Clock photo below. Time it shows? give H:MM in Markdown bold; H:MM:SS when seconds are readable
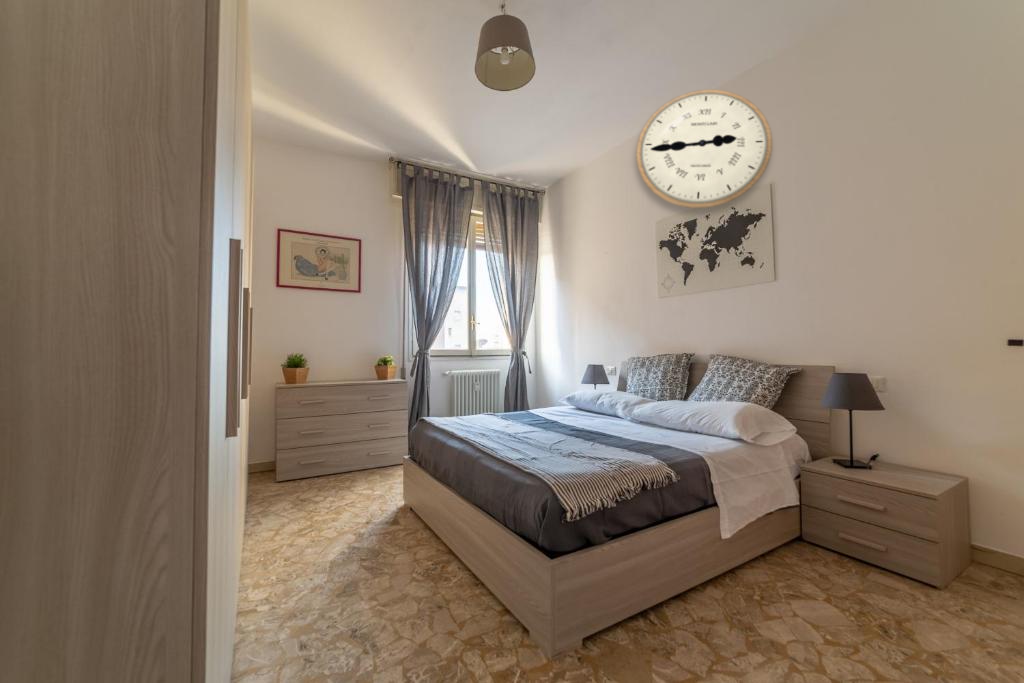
**2:44**
